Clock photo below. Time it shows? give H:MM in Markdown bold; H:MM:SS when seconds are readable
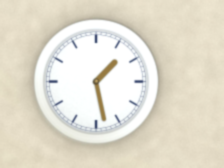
**1:28**
